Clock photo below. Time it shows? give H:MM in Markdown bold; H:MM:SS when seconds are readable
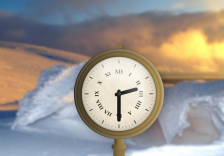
**2:30**
